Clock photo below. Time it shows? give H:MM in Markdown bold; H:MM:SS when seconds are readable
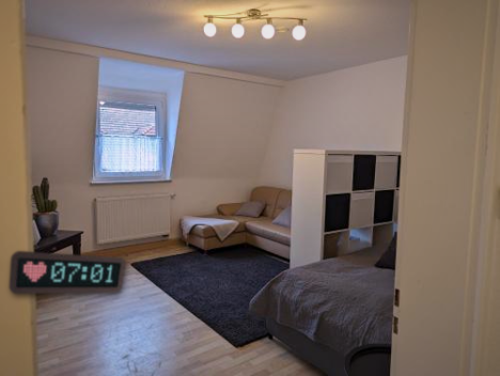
**7:01**
